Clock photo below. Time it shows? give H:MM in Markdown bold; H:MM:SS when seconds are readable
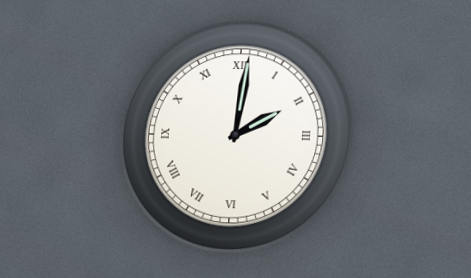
**2:01**
